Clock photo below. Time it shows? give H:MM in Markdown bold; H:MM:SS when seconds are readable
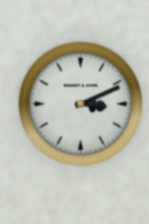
**3:11**
